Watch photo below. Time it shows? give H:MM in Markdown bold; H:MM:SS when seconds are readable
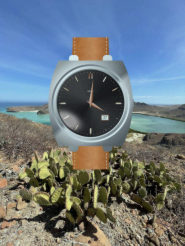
**4:01**
